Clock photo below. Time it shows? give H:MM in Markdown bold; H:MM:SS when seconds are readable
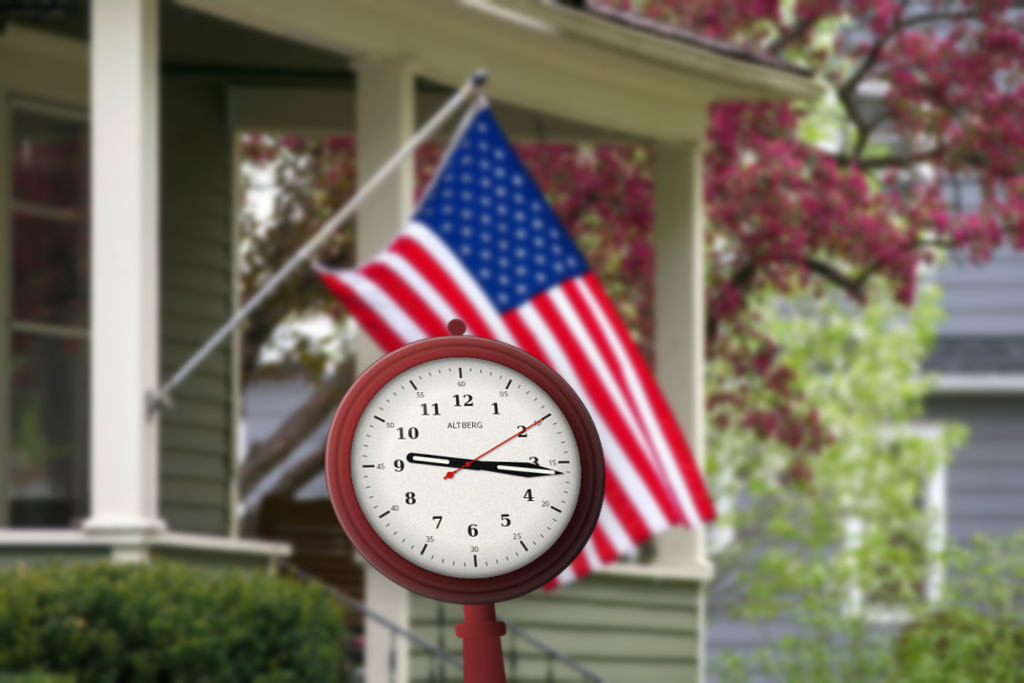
**9:16:10**
